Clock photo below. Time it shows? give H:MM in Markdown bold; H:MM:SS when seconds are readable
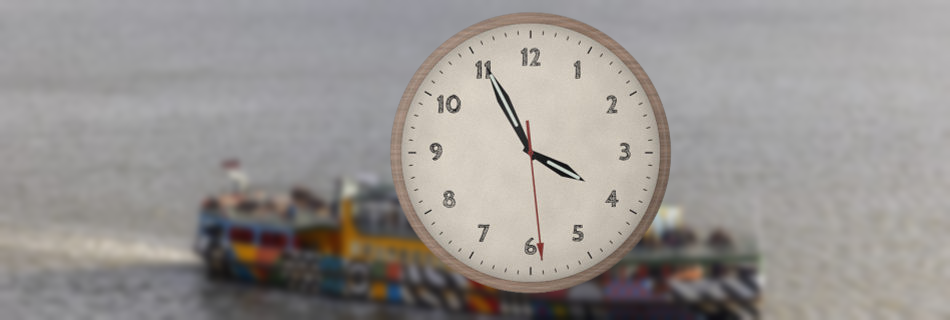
**3:55:29**
